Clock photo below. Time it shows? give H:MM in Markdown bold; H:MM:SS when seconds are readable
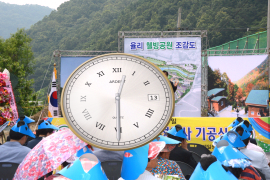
**12:30**
